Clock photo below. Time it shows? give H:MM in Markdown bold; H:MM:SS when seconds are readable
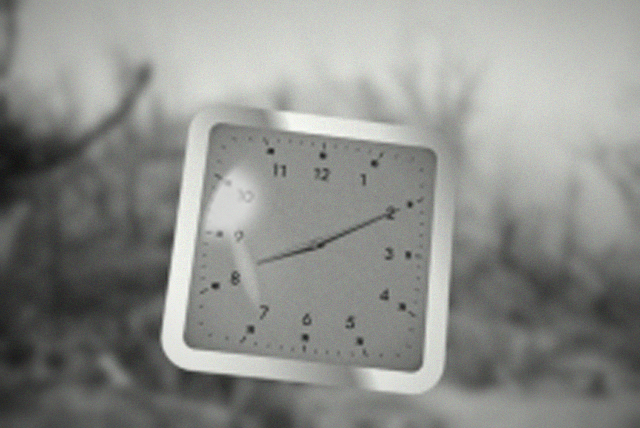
**8:10**
